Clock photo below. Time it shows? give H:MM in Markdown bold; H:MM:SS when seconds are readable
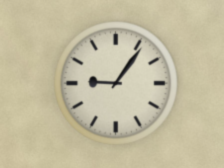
**9:06**
